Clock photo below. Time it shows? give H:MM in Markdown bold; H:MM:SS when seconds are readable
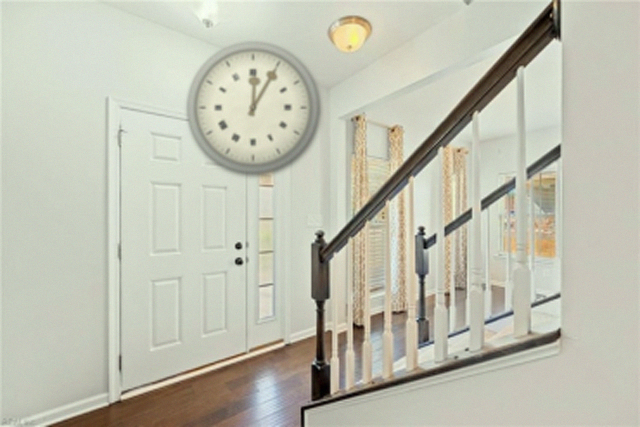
**12:05**
